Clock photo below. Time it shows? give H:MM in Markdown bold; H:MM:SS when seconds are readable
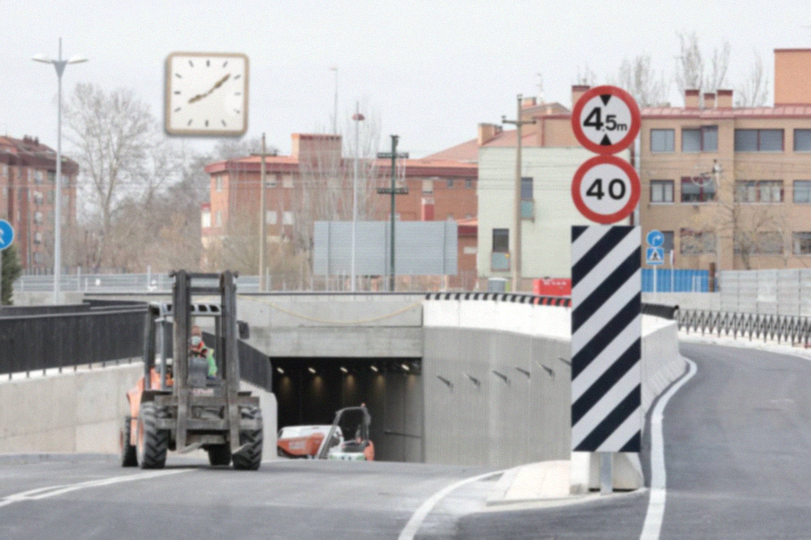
**8:08**
